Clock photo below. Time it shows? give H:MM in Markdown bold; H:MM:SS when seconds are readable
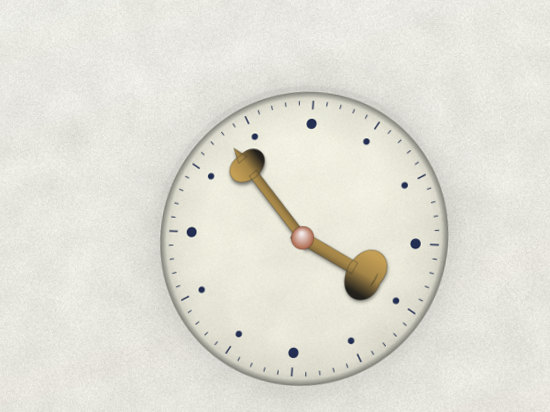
**3:53**
